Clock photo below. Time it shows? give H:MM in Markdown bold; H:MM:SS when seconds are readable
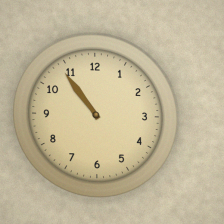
**10:54**
